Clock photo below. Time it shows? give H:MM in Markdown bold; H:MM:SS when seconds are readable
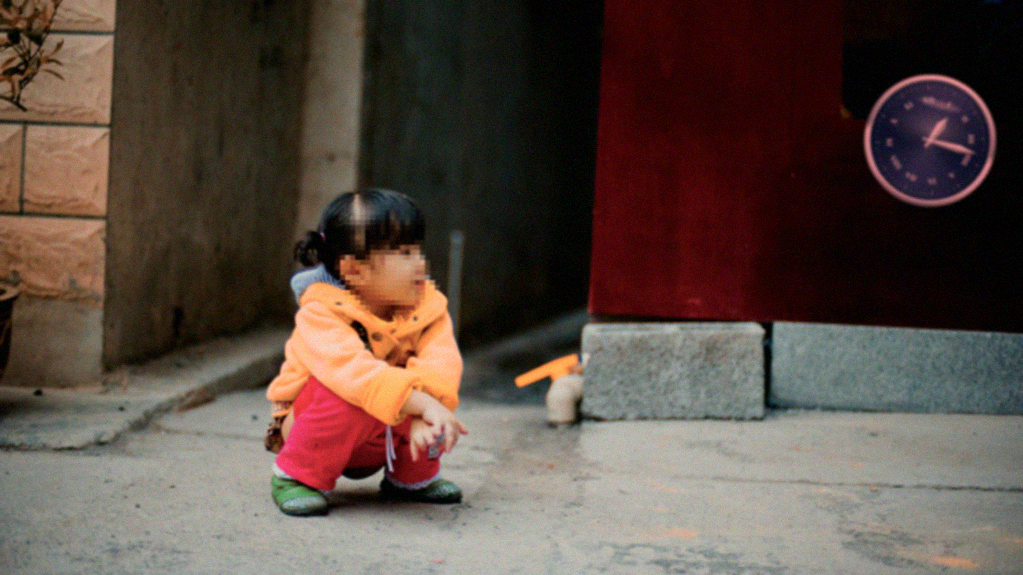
**1:18**
